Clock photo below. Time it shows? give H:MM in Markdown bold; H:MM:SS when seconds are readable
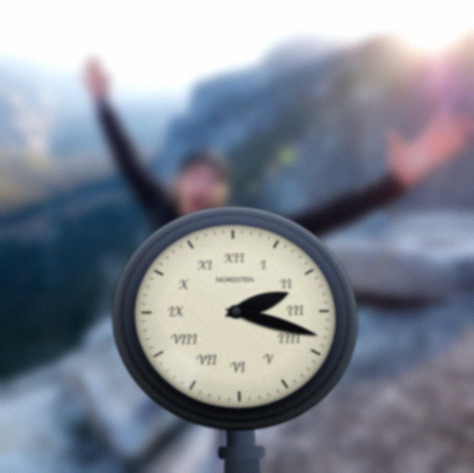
**2:18**
